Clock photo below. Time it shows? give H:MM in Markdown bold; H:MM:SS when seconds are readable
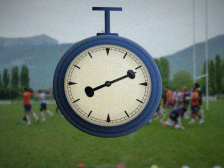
**8:11**
